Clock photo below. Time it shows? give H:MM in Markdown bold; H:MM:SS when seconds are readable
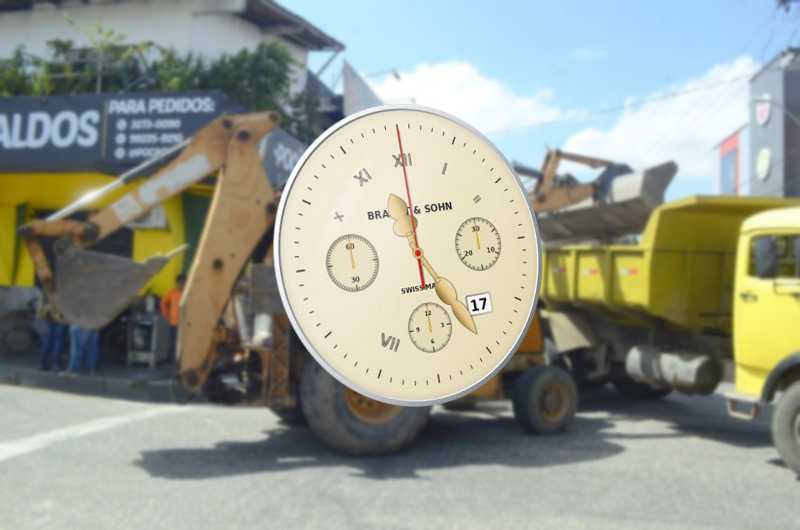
**11:25**
